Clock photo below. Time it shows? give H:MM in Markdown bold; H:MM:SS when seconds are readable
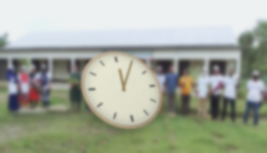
**12:05**
